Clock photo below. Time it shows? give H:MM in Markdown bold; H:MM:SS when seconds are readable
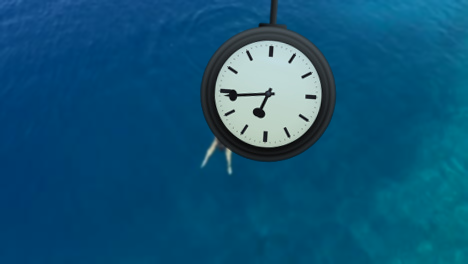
**6:44**
